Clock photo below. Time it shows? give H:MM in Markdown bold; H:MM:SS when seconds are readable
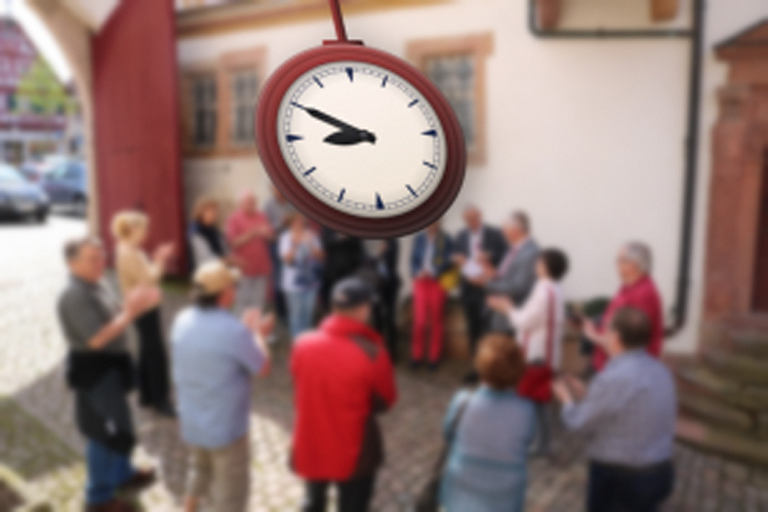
**8:50**
